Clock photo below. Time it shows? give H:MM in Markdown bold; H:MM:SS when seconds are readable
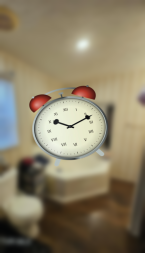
**10:12**
